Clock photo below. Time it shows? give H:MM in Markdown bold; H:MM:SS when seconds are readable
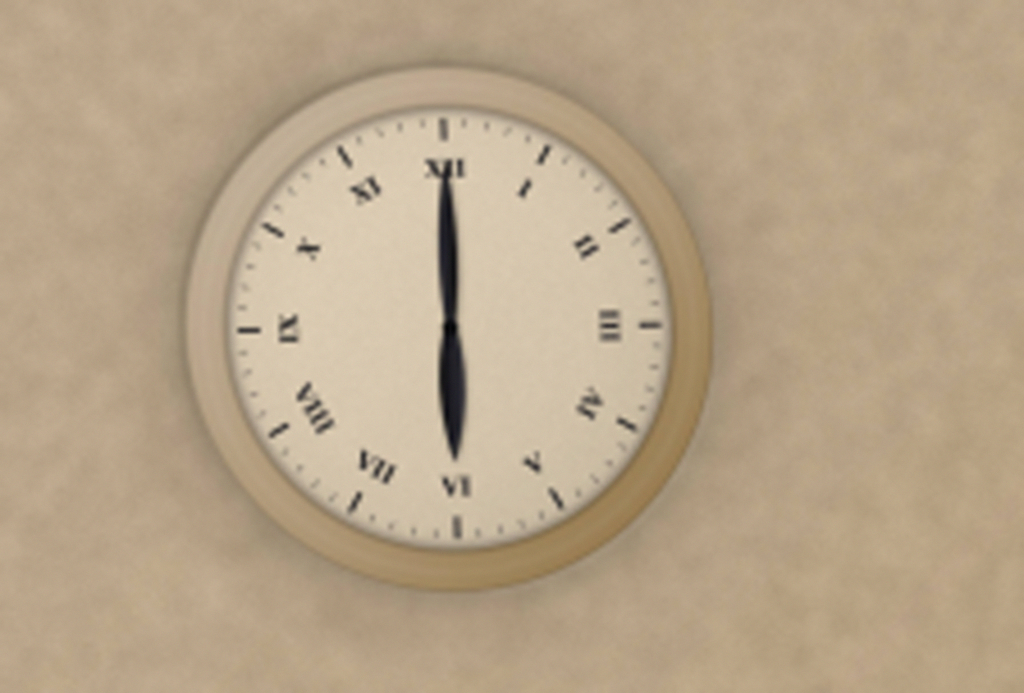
**6:00**
